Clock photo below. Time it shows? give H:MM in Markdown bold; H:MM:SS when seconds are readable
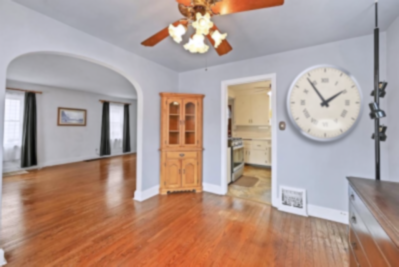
**1:54**
